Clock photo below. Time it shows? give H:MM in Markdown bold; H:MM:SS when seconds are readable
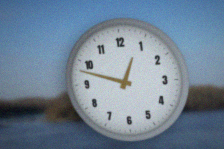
**12:48**
